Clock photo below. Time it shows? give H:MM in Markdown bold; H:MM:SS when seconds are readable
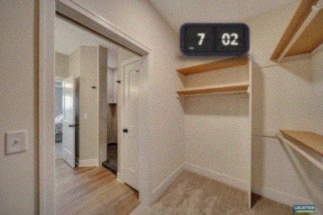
**7:02**
